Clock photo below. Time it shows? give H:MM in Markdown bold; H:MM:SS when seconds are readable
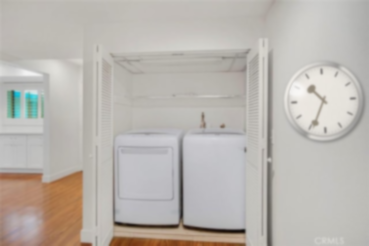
**10:34**
